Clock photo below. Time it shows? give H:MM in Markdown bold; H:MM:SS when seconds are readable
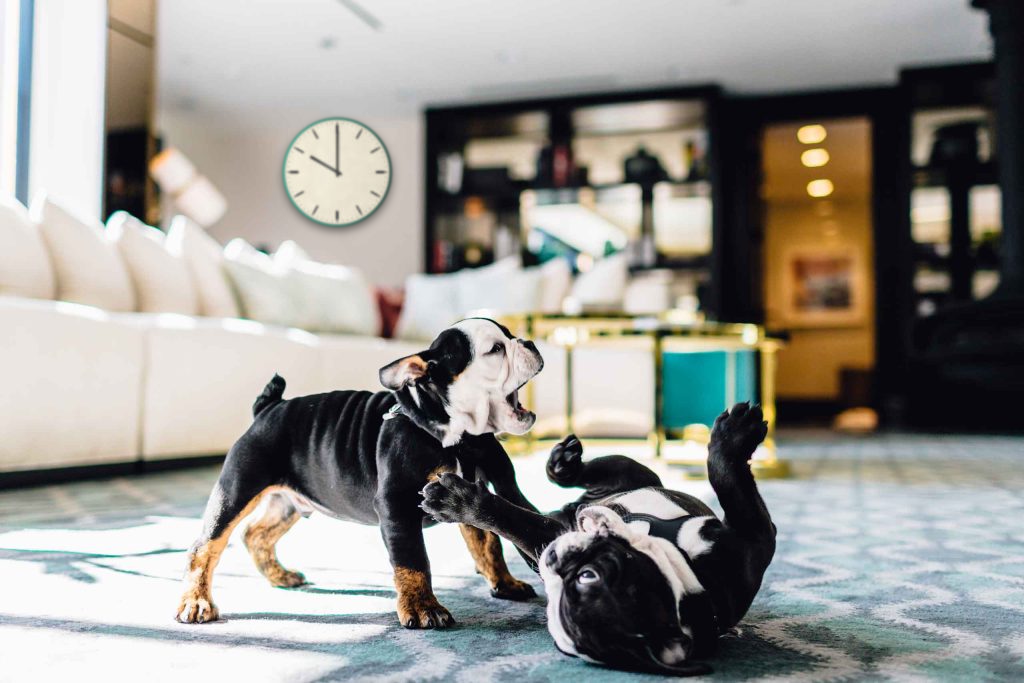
**10:00**
